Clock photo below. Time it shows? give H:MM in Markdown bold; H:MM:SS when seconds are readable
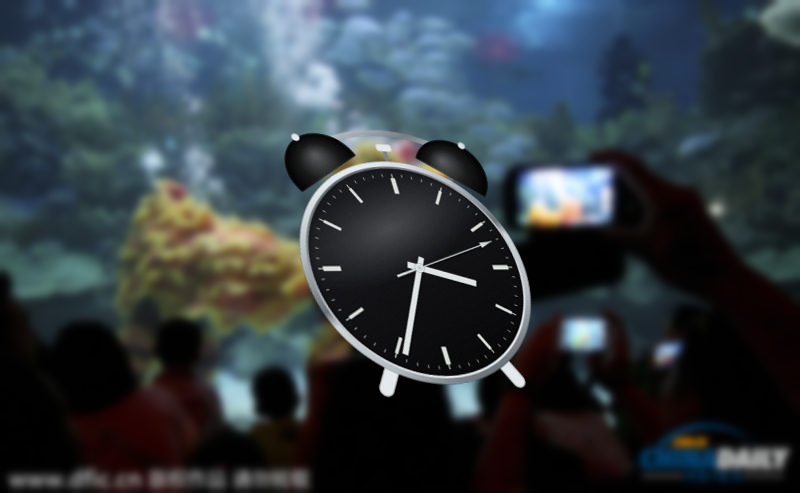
**3:34:12**
